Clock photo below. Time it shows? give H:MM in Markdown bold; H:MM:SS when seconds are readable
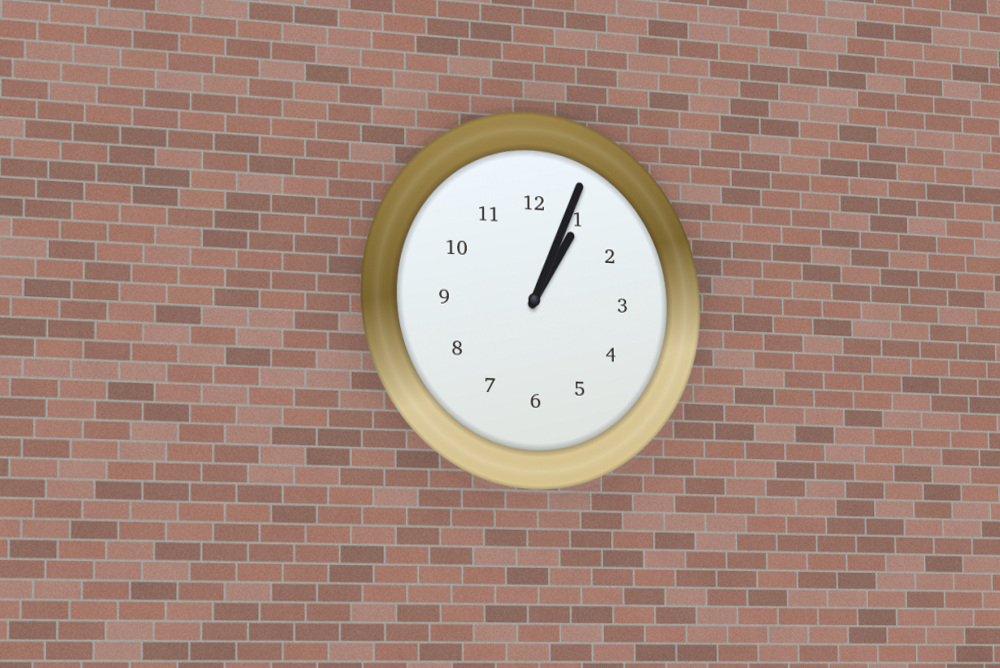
**1:04**
